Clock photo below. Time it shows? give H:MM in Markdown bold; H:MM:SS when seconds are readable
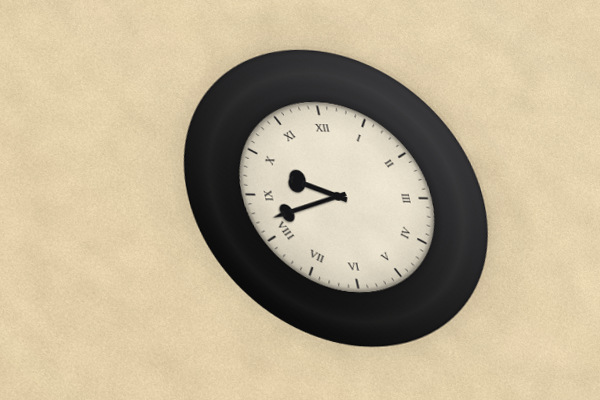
**9:42**
